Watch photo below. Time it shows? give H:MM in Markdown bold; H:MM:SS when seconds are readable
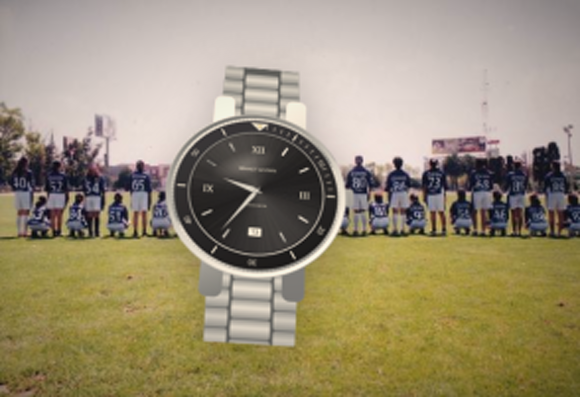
**9:36**
